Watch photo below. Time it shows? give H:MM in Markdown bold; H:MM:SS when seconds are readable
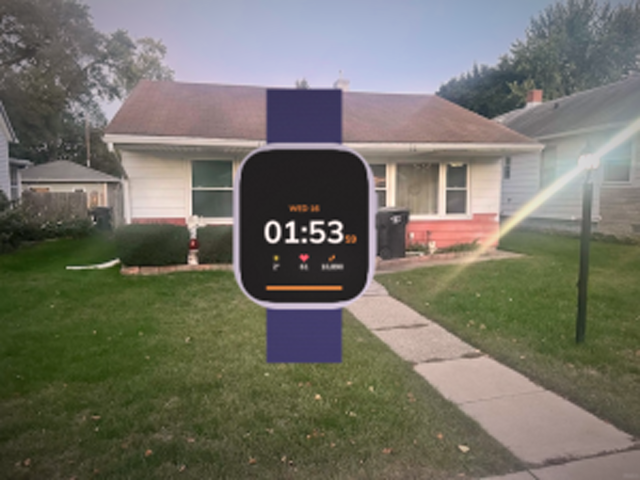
**1:53**
